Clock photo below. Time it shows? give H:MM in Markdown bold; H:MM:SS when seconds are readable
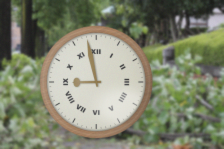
**8:58**
